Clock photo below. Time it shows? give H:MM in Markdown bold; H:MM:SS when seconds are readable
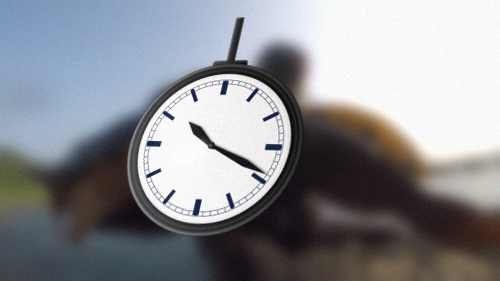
**10:19**
